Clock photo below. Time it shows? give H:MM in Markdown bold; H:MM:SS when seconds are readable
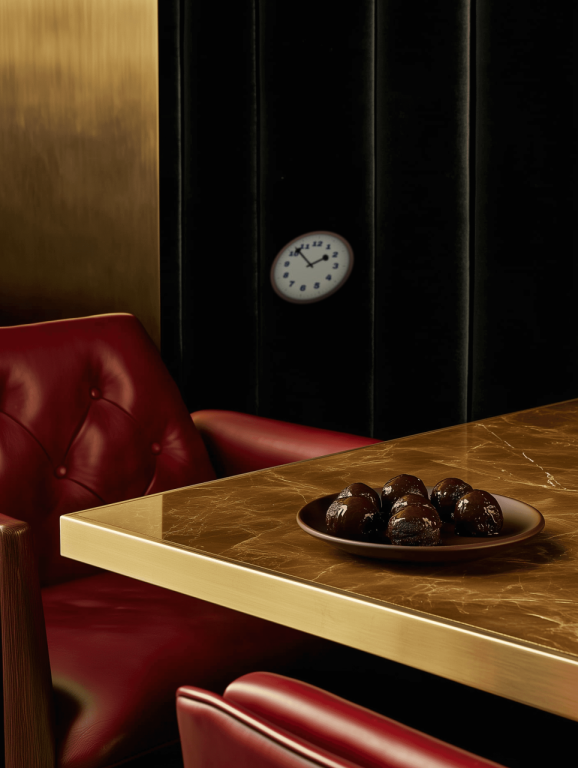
**1:52**
